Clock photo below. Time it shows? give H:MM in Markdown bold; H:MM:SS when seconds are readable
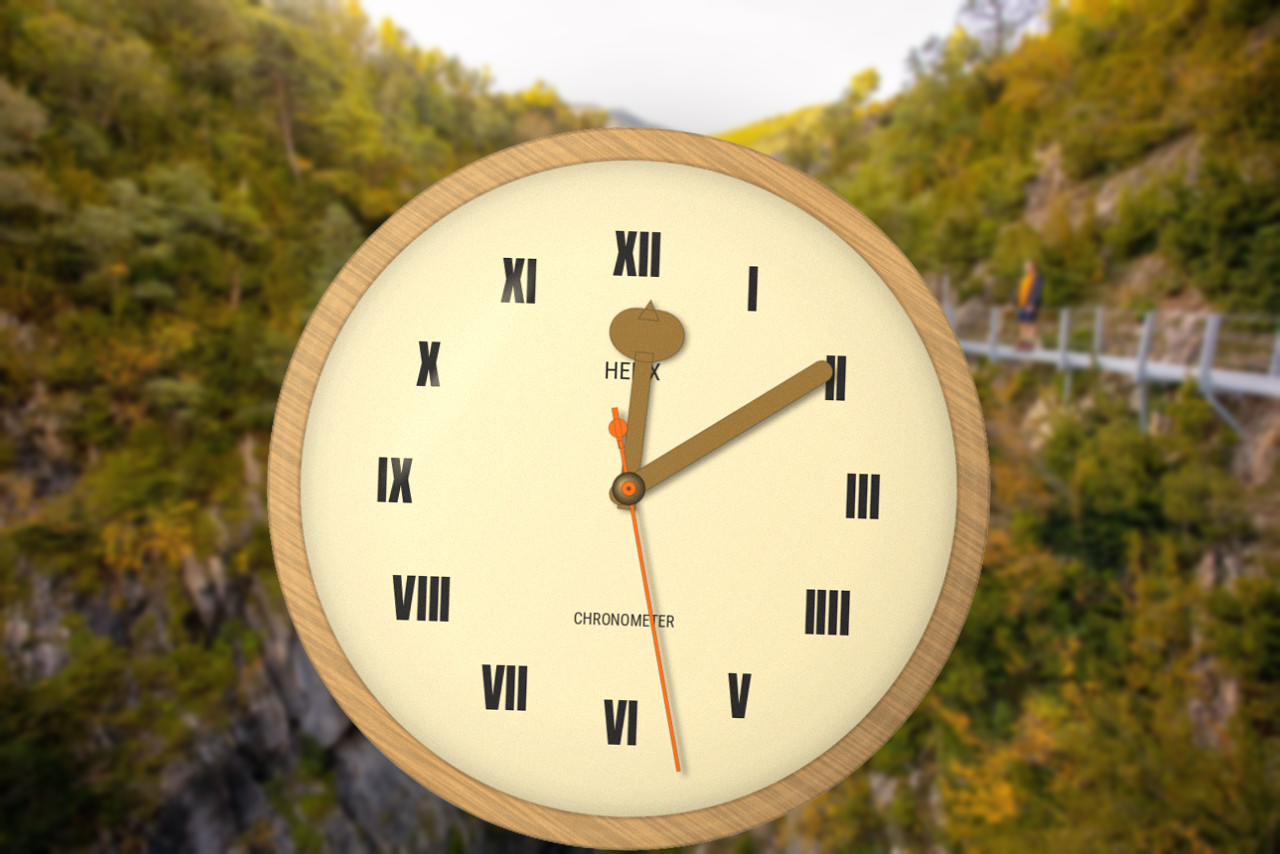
**12:09:28**
